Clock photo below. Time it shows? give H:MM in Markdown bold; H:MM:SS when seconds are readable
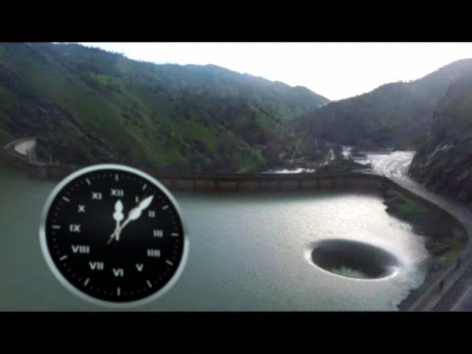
**12:07:06**
